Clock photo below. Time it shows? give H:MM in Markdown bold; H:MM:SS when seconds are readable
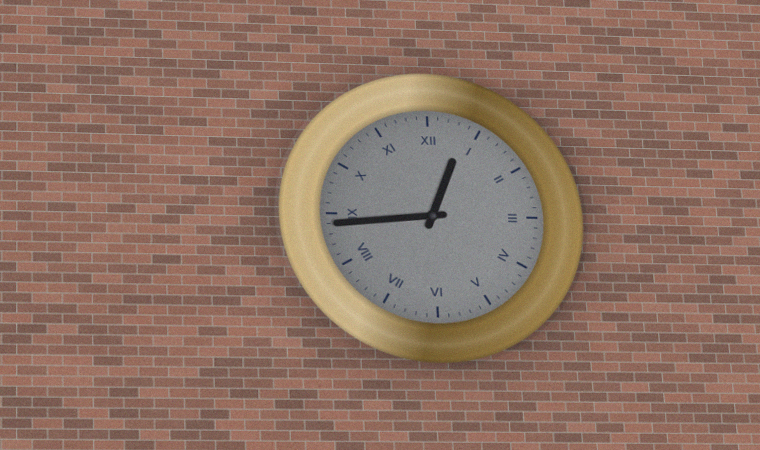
**12:44**
